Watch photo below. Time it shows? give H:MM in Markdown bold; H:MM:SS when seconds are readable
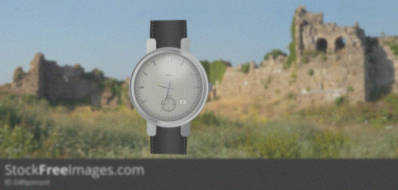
**9:33**
